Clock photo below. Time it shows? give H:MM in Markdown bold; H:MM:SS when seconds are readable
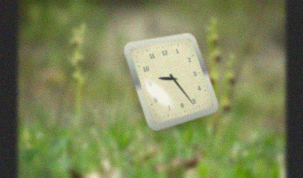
**9:26**
